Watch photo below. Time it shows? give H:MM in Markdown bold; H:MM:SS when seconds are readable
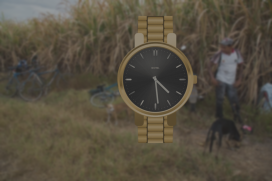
**4:29**
